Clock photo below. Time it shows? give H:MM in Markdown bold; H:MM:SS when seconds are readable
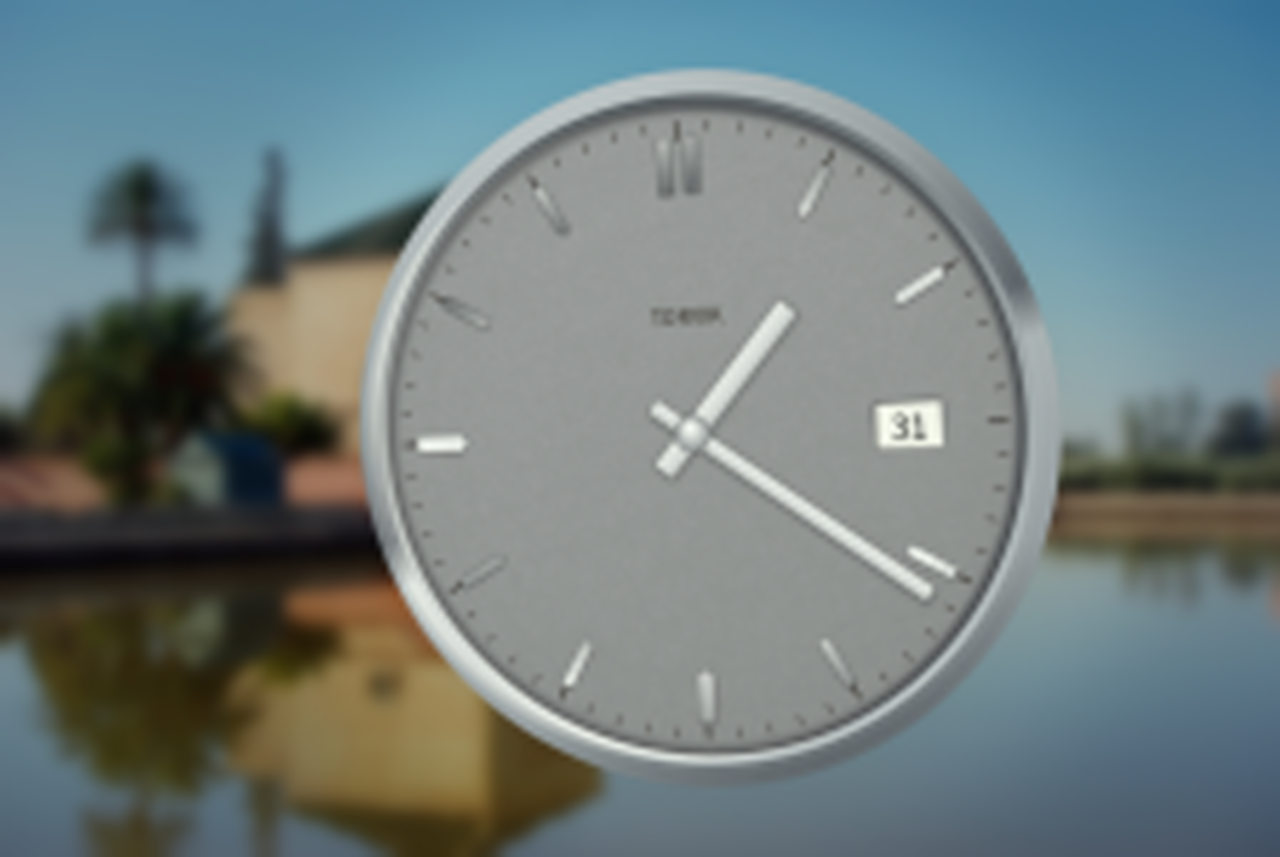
**1:21**
